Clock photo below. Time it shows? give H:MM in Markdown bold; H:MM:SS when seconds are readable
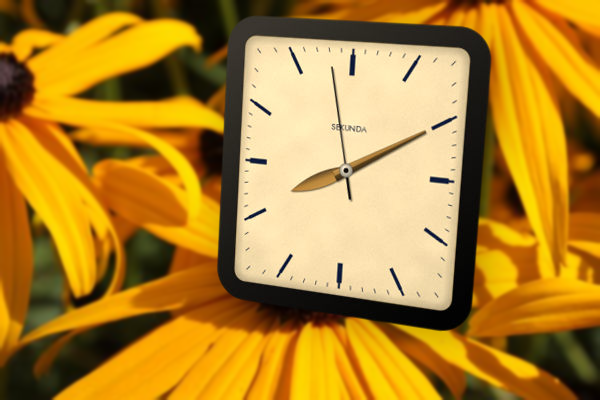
**8:09:58**
